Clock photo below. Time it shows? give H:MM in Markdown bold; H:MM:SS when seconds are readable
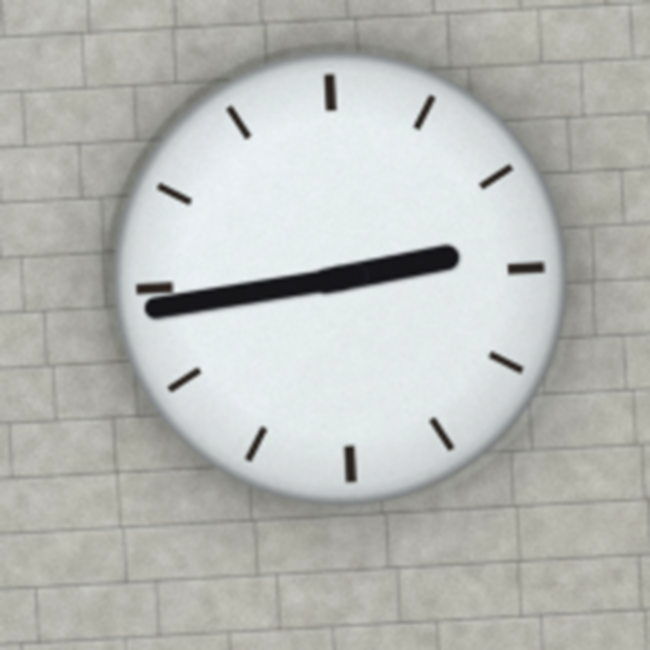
**2:44**
